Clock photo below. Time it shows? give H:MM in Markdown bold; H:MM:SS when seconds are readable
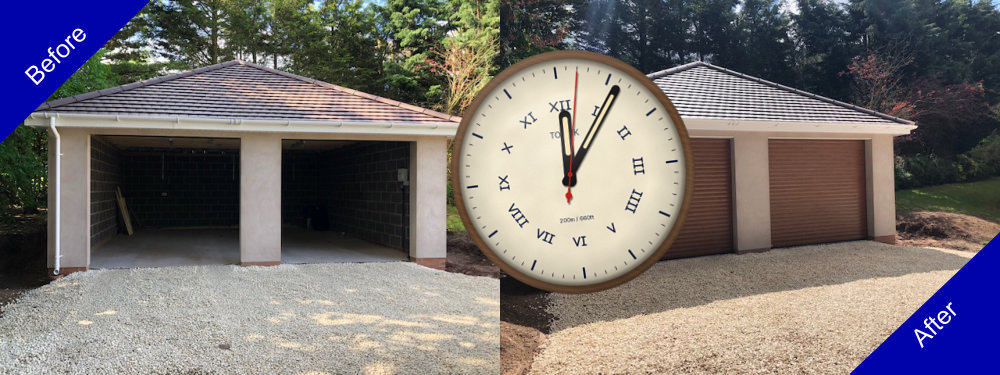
**12:06:02**
